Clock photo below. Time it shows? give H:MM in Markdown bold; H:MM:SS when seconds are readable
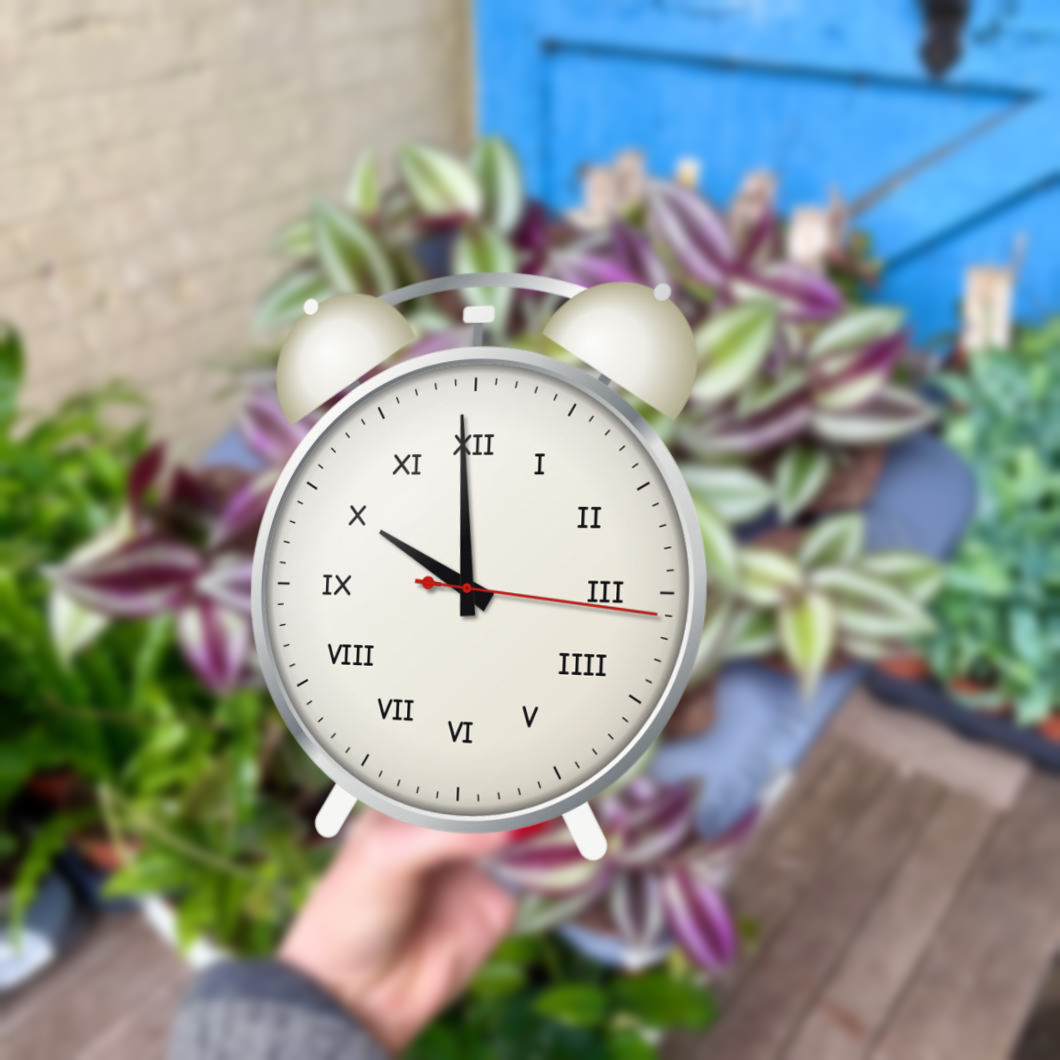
**9:59:16**
